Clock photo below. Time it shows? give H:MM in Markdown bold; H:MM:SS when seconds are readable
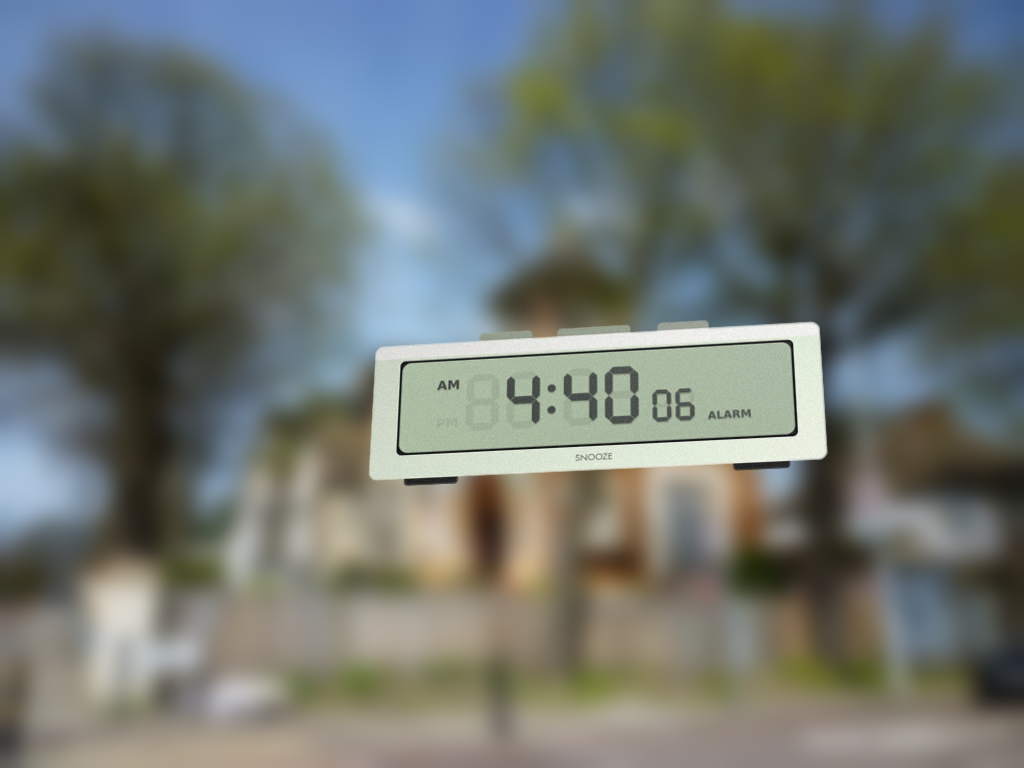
**4:40:06**
